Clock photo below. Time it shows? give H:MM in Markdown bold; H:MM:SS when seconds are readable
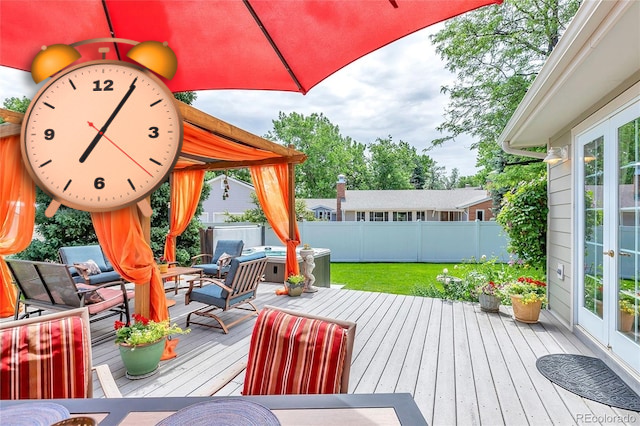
**7:05:22**
